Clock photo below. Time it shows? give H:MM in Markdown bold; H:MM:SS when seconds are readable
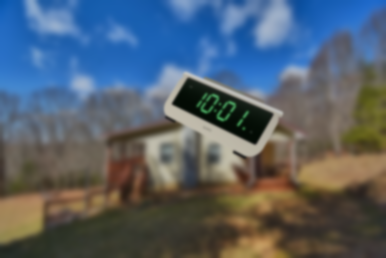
**10:01**
